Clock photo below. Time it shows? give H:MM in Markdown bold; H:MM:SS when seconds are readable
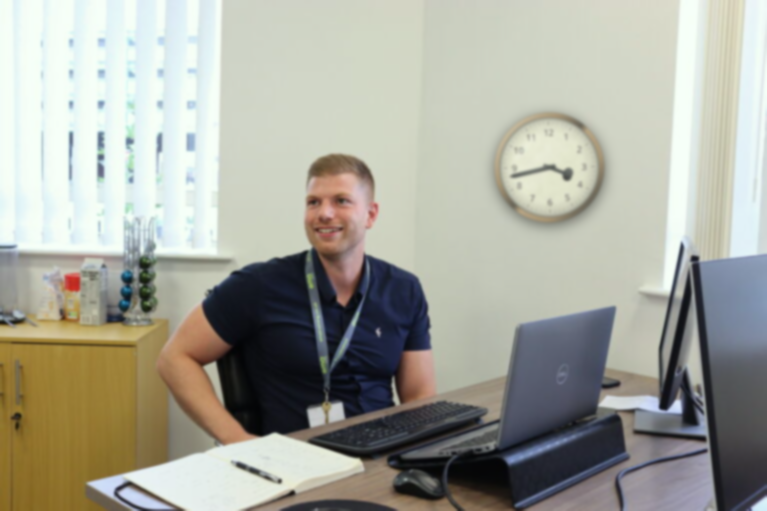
**3:43**
